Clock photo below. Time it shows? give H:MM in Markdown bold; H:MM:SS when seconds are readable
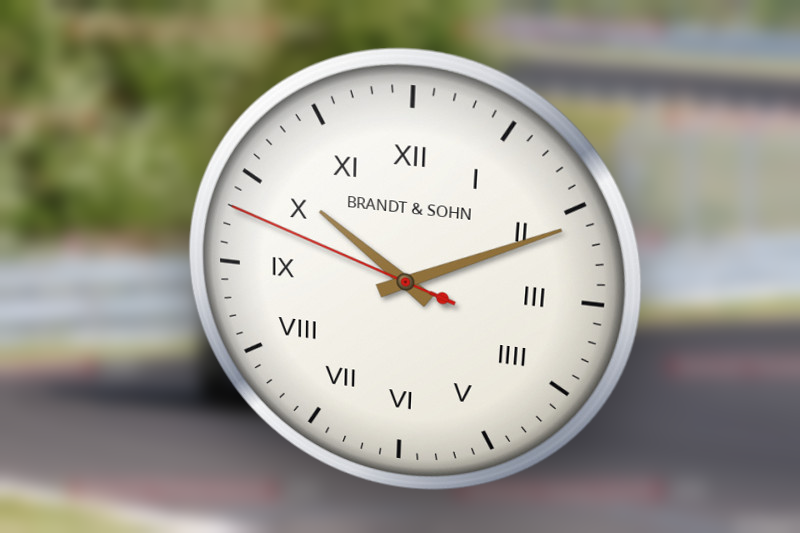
**10:10:48**
